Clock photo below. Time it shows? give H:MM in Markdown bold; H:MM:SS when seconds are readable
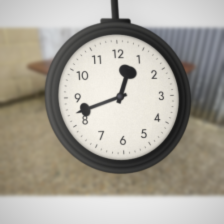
**12:42**
